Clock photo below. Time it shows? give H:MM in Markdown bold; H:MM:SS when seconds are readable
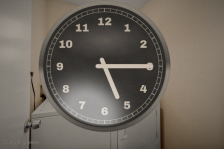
**5:15**
